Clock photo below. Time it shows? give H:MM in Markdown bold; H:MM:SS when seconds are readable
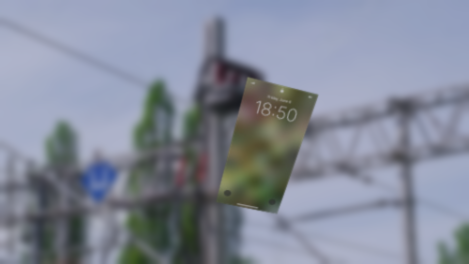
**18:50**
